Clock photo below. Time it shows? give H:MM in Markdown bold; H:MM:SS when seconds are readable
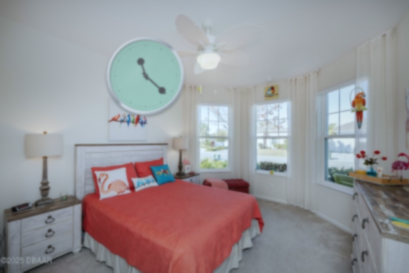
**11:22**
